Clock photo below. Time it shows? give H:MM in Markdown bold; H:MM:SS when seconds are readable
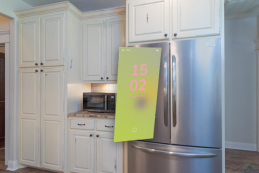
**15:02**
